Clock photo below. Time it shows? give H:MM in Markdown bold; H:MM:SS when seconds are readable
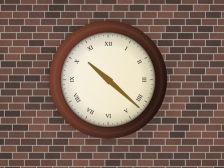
**10:22**
